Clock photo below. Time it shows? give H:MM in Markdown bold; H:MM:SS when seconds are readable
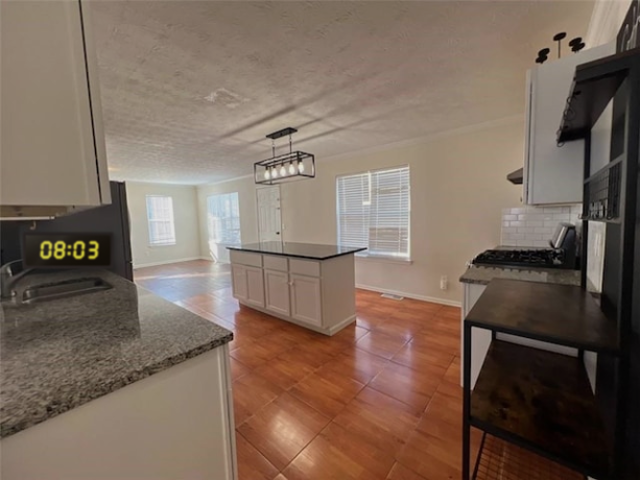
**8:03**
